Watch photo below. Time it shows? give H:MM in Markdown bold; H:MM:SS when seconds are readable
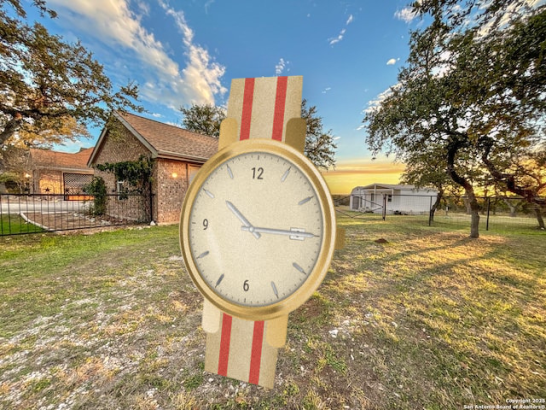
**10:15**
